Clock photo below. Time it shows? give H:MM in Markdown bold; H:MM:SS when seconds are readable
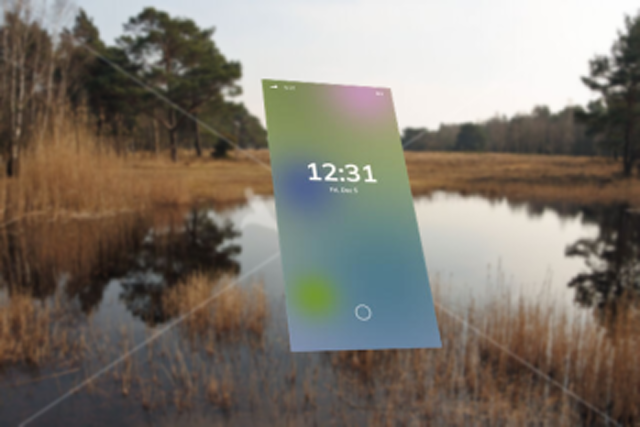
**12:31**
